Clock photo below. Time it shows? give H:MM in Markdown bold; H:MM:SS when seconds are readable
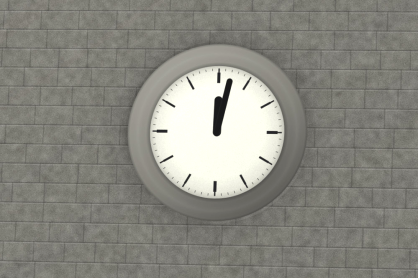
**12:02**
